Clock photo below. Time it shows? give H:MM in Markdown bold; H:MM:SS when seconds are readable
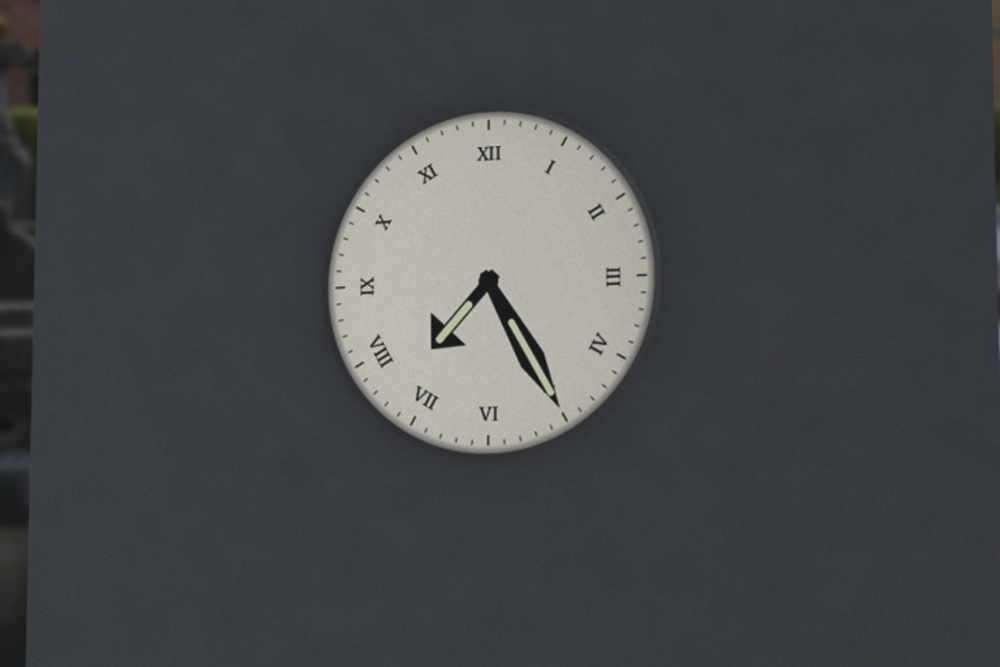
**7:25**
